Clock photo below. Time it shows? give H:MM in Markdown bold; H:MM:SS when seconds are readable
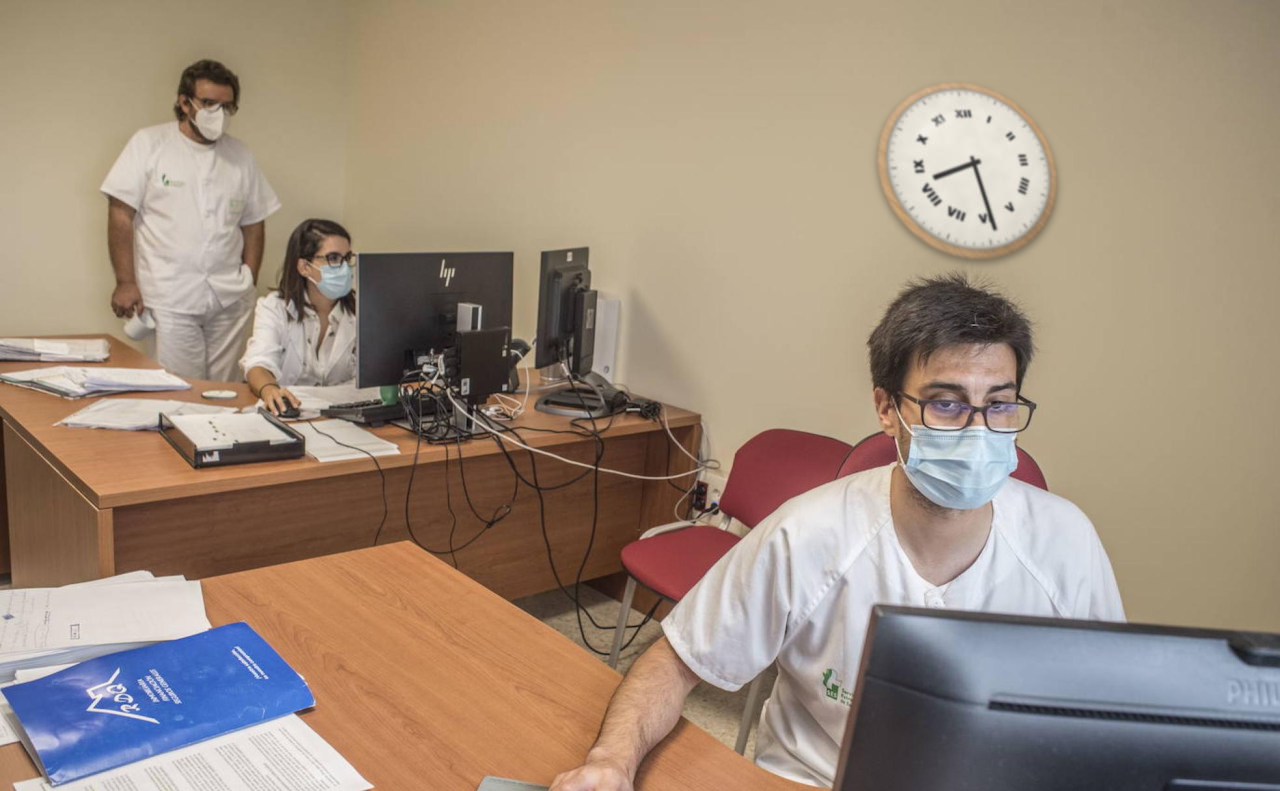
**8:29**
